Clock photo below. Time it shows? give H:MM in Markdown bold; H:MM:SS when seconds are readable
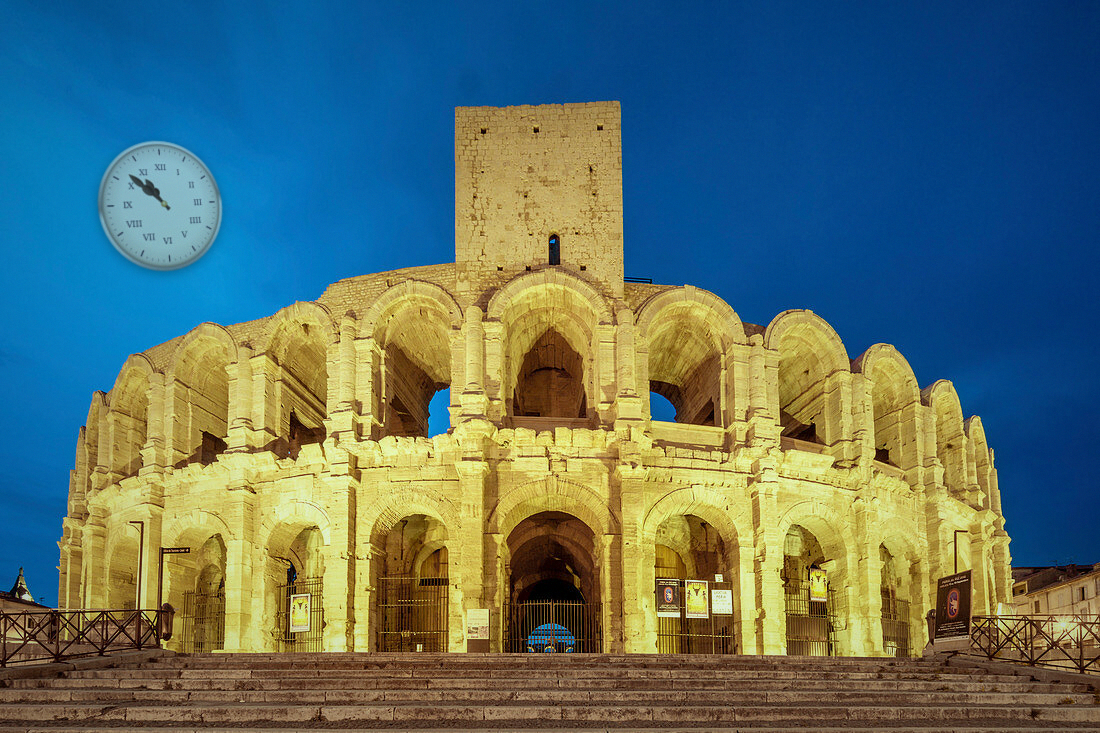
**10:52**
